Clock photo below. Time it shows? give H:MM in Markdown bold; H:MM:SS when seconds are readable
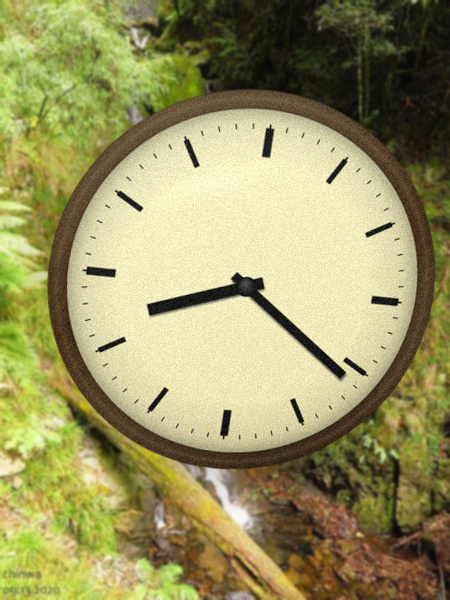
**8:21**
